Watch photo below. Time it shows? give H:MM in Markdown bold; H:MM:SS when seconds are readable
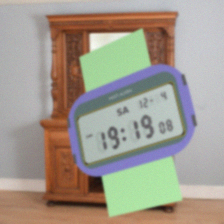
**19:19:08**
